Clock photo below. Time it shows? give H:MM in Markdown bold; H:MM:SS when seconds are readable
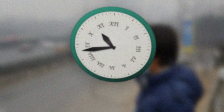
**10:43**
